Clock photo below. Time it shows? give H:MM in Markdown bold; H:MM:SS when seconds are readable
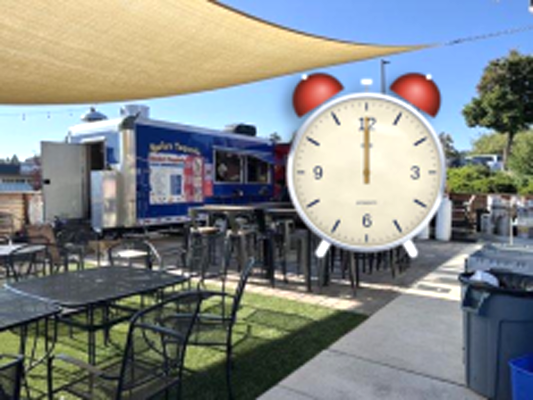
**12:00**
